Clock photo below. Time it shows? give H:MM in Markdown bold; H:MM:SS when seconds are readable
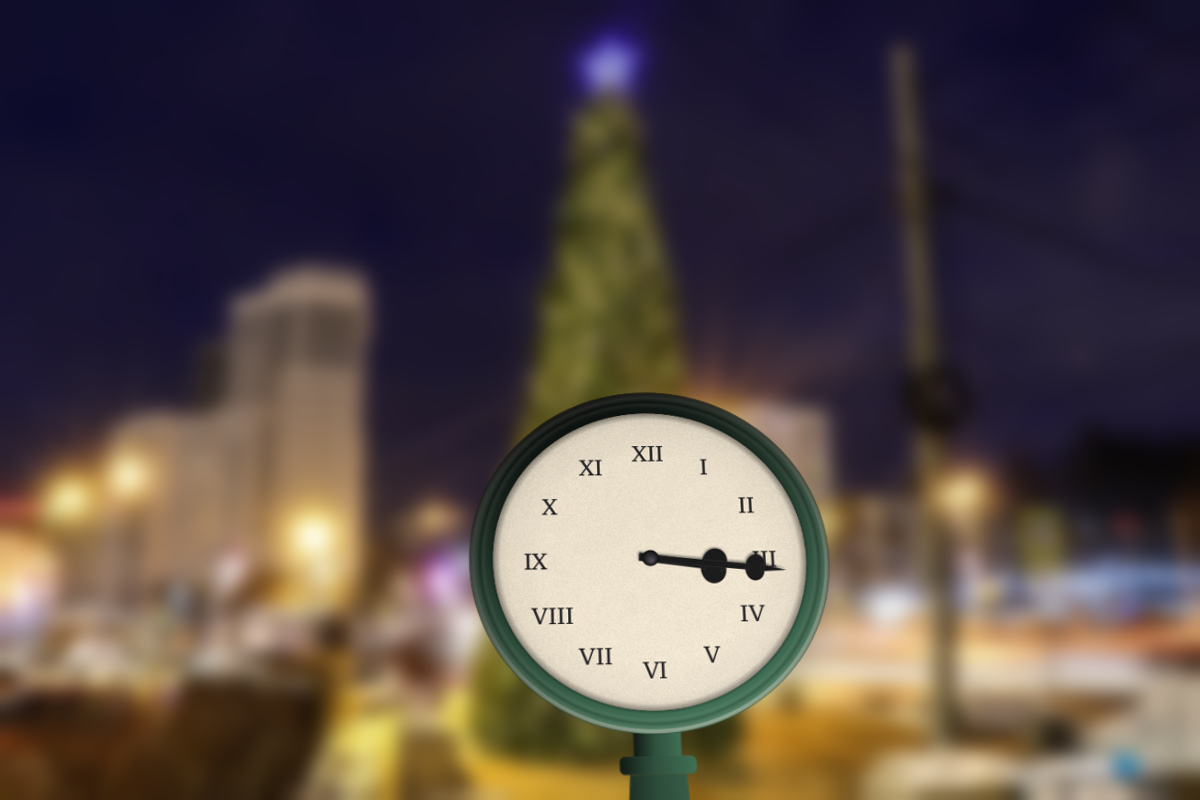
**3:16**
